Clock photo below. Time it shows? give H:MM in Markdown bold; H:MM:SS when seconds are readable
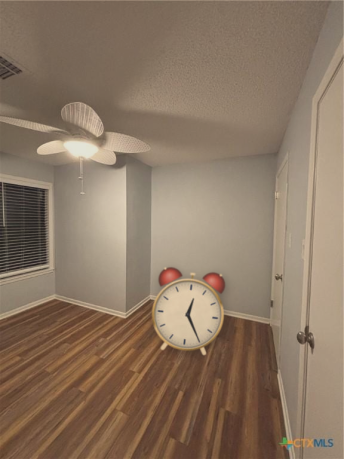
**12:25**
